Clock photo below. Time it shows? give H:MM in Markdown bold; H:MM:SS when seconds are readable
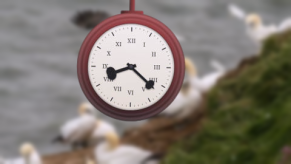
**8:22**
